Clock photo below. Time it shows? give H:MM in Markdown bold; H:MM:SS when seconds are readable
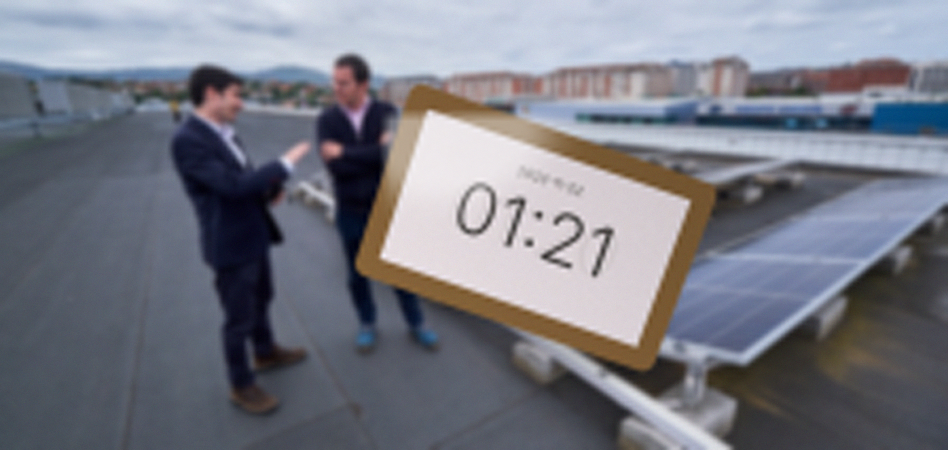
**1:21**
